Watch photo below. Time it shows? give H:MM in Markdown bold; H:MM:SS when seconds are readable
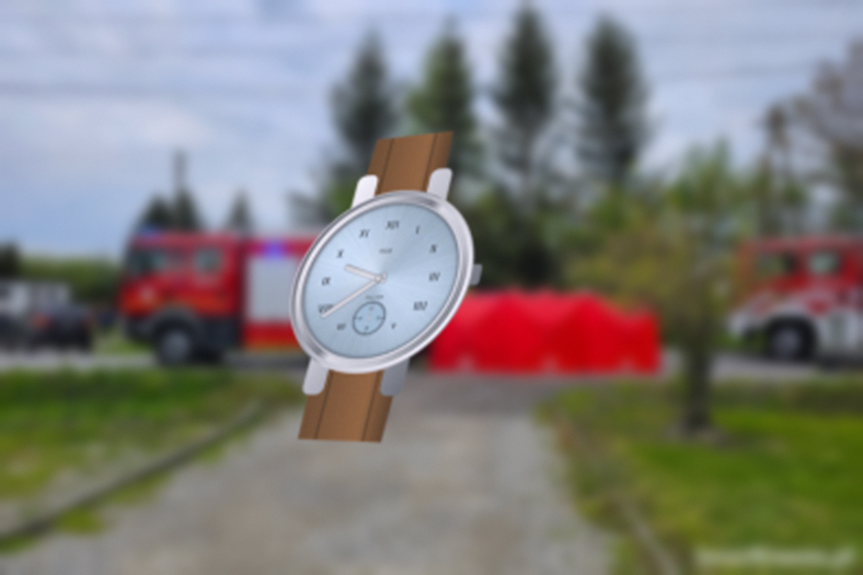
**9:39**
